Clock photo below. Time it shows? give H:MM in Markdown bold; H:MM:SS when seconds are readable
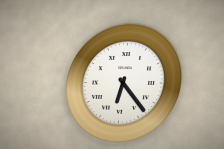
**6:23**
